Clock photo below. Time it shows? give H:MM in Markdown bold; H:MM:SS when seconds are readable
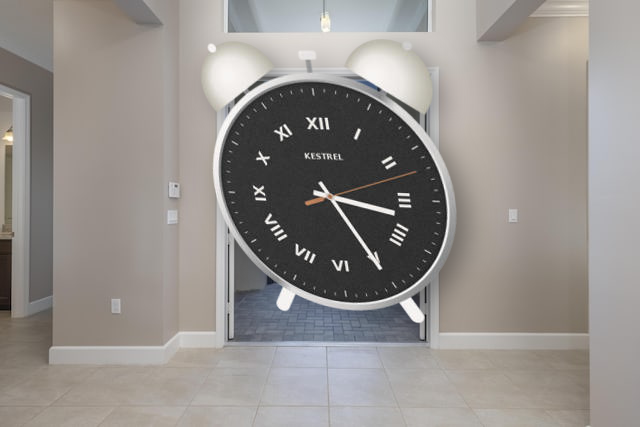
**3:25:12**
